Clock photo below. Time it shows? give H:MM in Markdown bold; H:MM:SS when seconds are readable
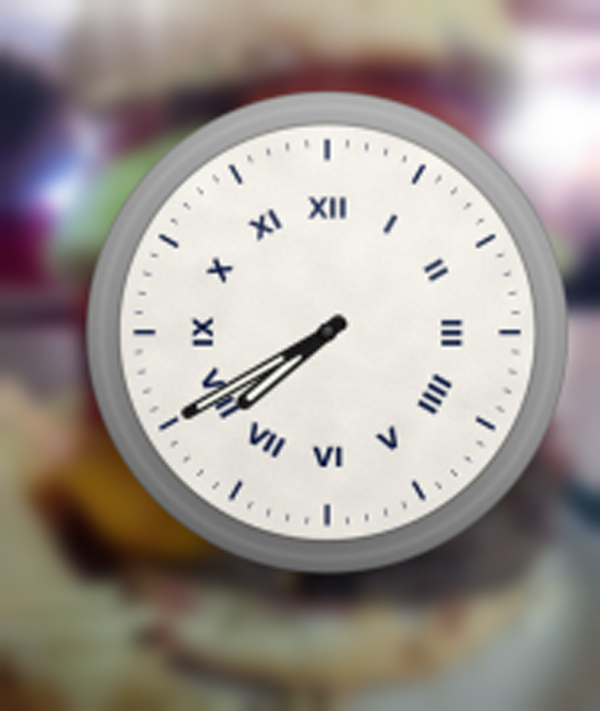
**7:40**
